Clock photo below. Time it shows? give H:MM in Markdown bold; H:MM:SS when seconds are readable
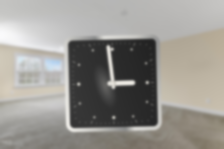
**2:59**
